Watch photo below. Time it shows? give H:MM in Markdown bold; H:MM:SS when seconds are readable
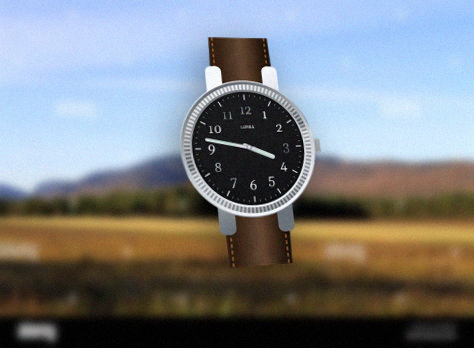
**3:47**
